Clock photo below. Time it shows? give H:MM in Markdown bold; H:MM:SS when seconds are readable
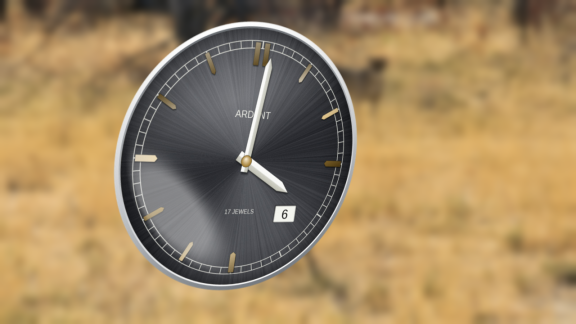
**4:01**
